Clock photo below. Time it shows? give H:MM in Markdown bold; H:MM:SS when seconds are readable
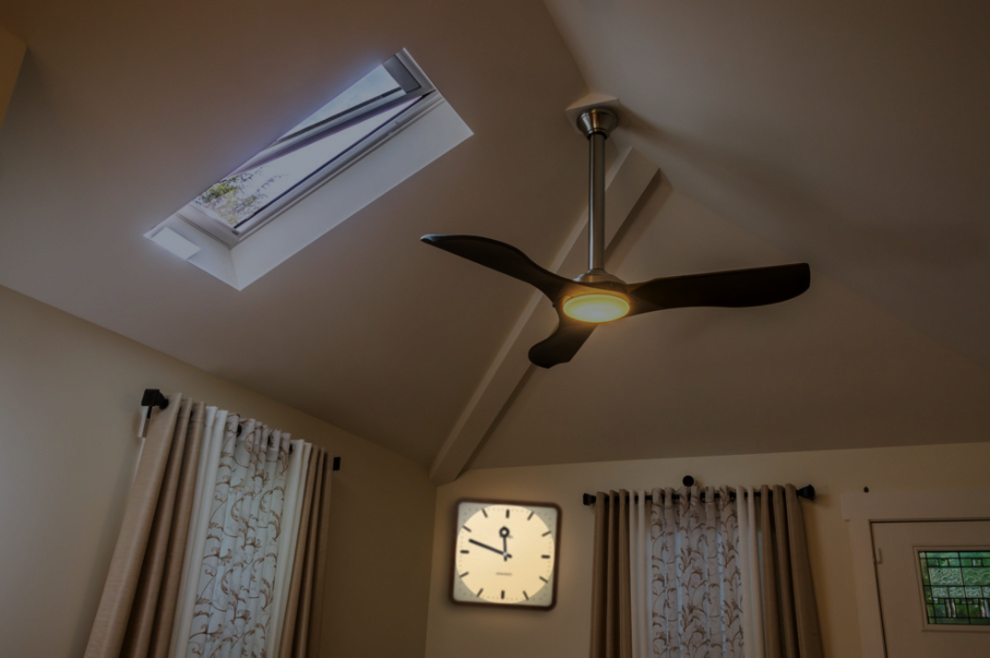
**11:48**
